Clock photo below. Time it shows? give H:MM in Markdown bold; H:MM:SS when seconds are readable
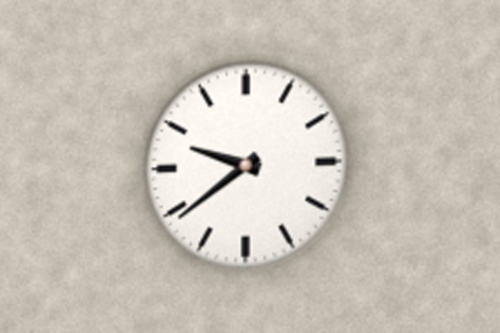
**9:39**
